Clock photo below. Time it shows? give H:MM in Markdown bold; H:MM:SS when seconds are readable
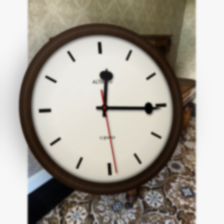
**12:15:29**
